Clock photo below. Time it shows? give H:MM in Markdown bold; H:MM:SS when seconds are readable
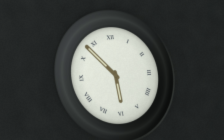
**5:53**
